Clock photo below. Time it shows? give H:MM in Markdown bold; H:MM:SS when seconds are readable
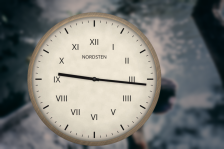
**9:16**
